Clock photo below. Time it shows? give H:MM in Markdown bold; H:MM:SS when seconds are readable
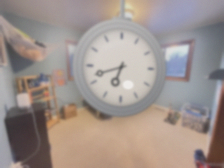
**6:42**
